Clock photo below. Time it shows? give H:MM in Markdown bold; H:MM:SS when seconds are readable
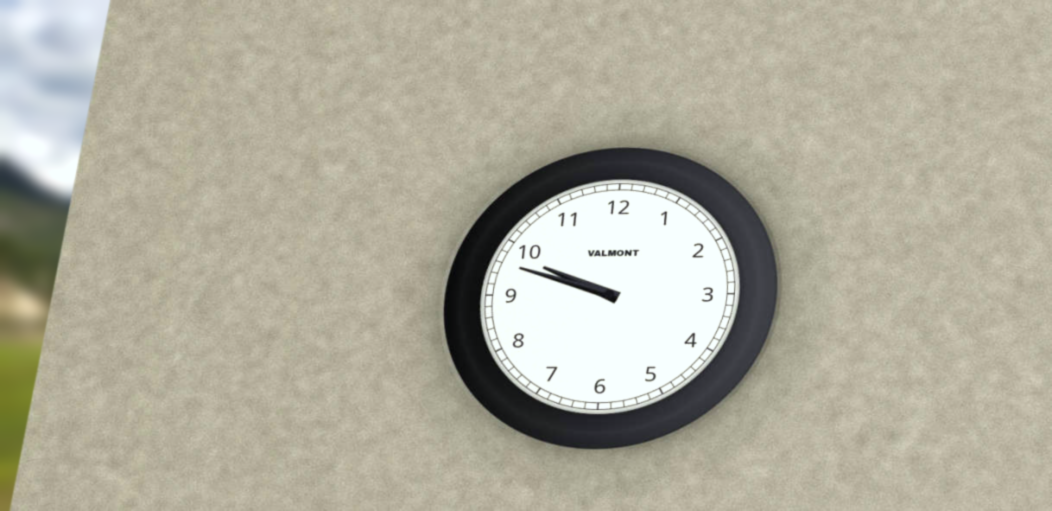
**9:48**
